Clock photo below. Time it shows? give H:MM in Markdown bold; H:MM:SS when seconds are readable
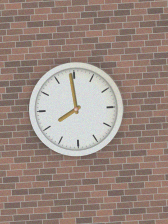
**7:59**
